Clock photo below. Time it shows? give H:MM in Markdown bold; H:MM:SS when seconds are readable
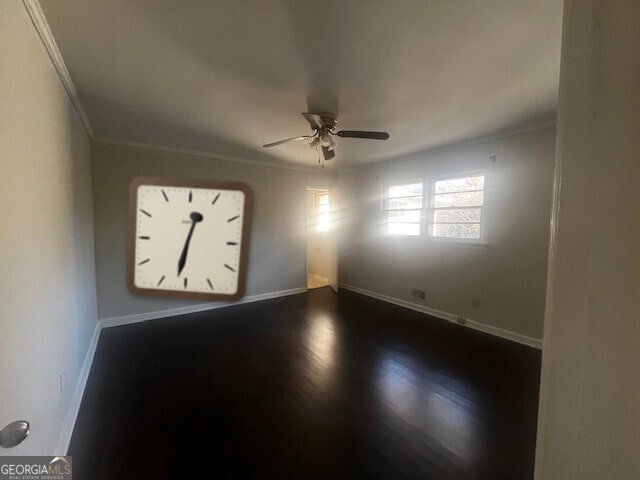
**12:32**
